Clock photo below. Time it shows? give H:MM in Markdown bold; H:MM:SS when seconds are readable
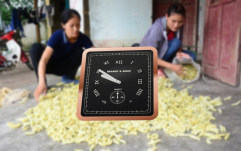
**9:51**
